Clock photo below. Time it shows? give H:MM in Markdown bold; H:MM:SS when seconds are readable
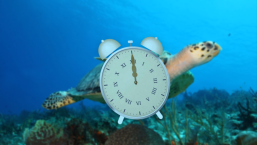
**12:00**
